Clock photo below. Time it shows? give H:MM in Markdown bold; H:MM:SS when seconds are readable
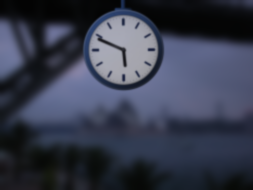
**5:49**
